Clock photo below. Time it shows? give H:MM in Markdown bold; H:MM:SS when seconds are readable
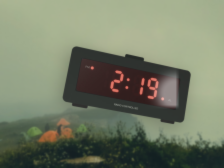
**2:19**
